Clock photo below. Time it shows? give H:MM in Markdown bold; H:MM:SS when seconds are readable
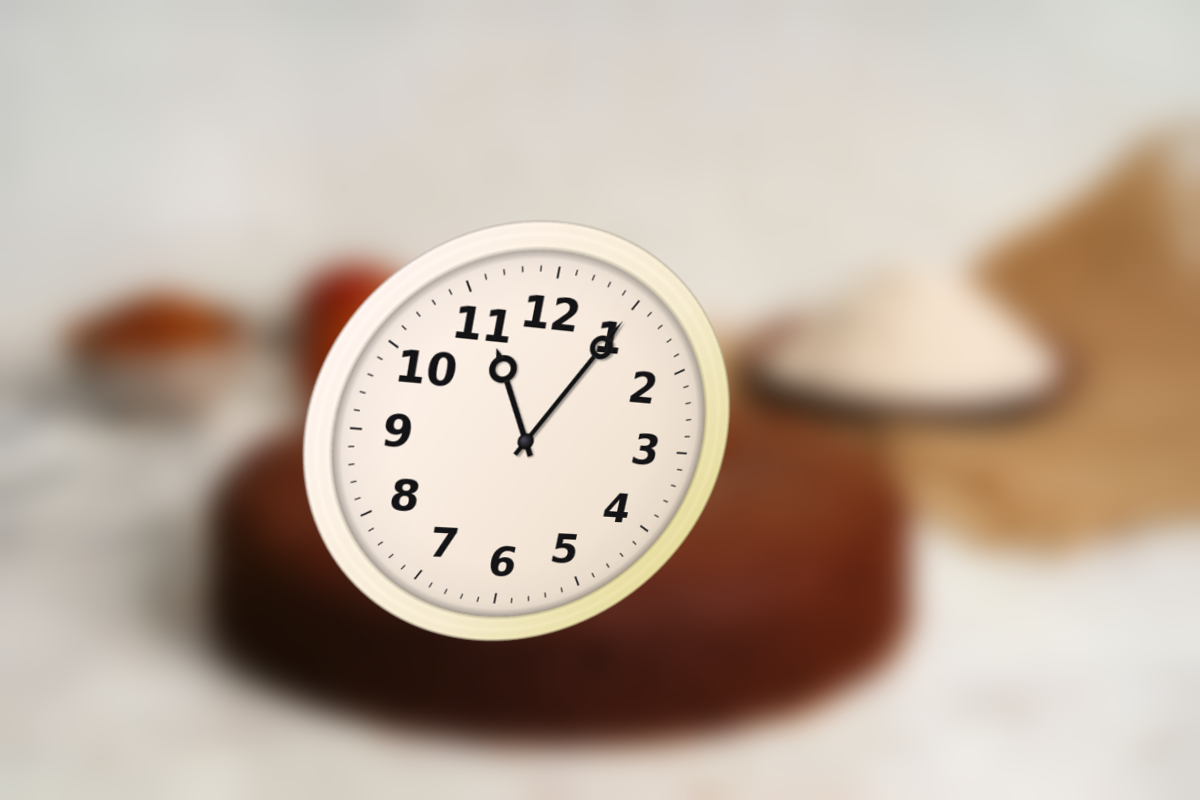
**11:05**
